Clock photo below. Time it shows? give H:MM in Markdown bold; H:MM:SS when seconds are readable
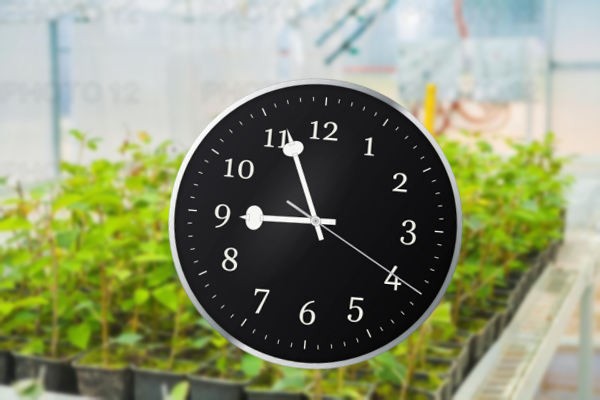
**8:56:20**
